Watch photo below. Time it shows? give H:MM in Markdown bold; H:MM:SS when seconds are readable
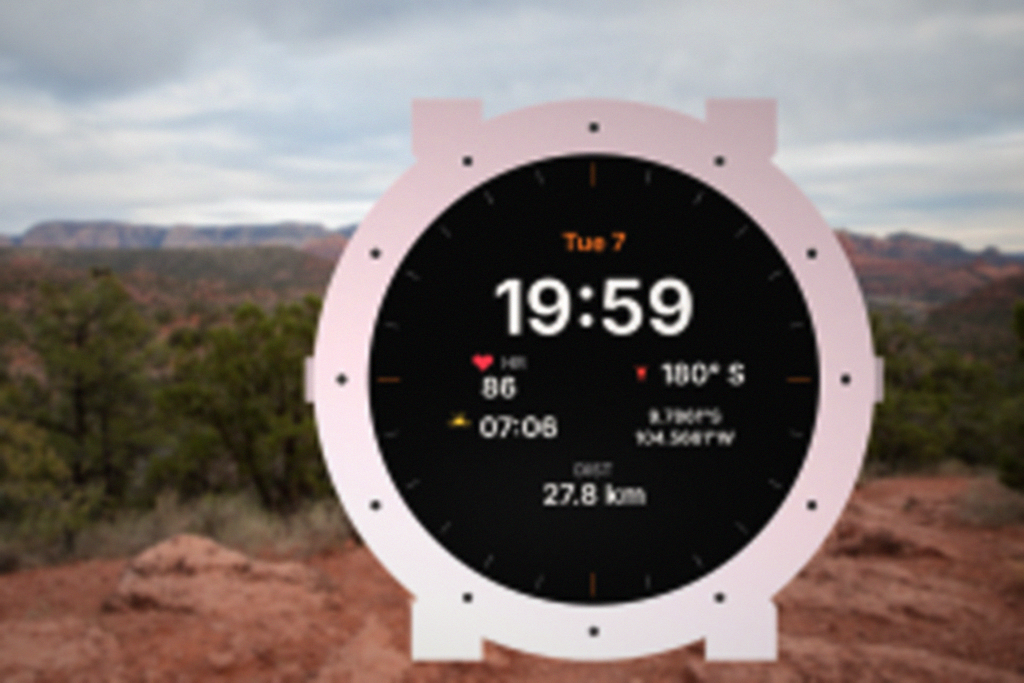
**19:59**
